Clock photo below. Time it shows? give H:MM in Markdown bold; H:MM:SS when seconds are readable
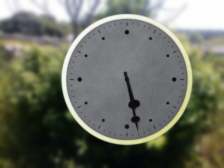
**5:28**
